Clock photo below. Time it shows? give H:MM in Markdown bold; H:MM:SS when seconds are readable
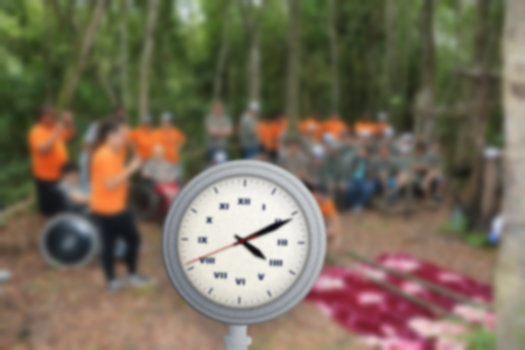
**4:10:41**
